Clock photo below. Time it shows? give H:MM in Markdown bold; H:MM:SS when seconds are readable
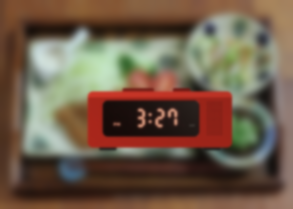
**3:27**
